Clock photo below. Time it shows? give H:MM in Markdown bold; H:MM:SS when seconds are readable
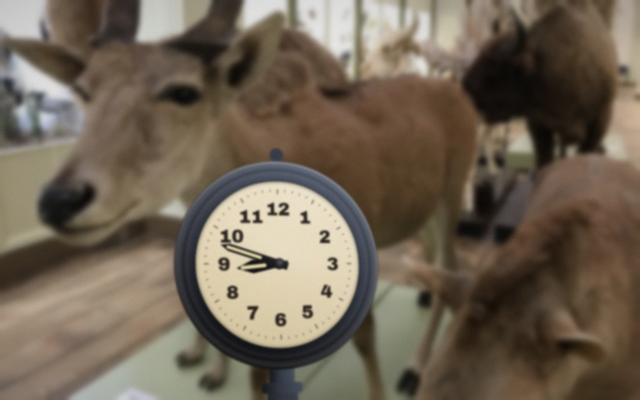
**8:48**
